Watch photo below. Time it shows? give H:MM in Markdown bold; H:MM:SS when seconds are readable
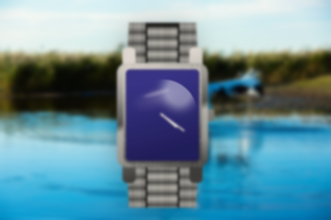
**4:21**
